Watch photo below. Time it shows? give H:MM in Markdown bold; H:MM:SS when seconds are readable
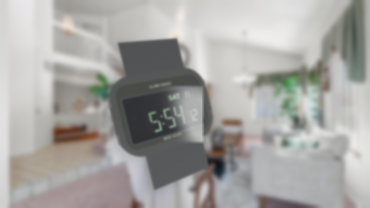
**5:54:12**
